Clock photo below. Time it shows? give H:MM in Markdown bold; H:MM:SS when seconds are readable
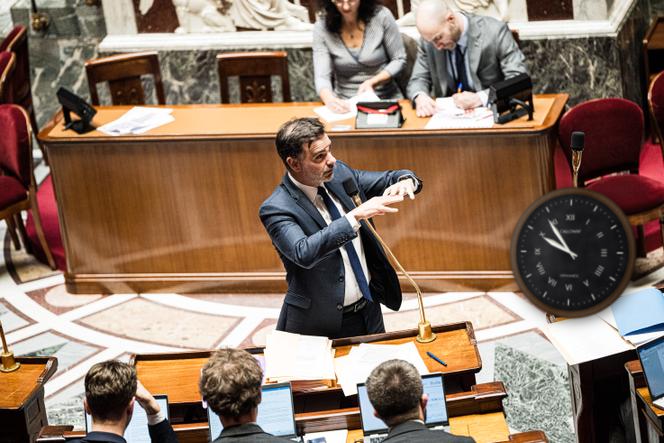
**9:54**
